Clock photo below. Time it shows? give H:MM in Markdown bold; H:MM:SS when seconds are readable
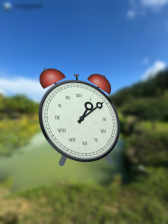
**1:09**
